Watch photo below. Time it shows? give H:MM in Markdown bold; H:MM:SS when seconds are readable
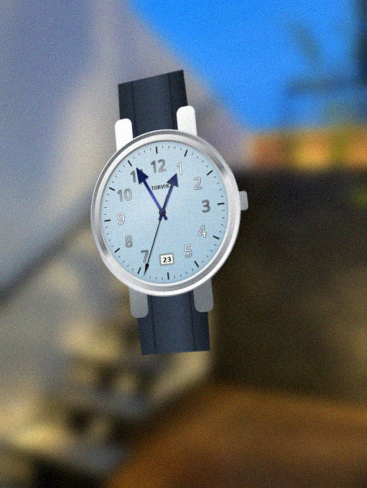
**12:55:34**
